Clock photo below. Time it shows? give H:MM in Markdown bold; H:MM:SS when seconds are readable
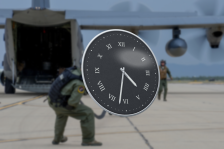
**4:32**
